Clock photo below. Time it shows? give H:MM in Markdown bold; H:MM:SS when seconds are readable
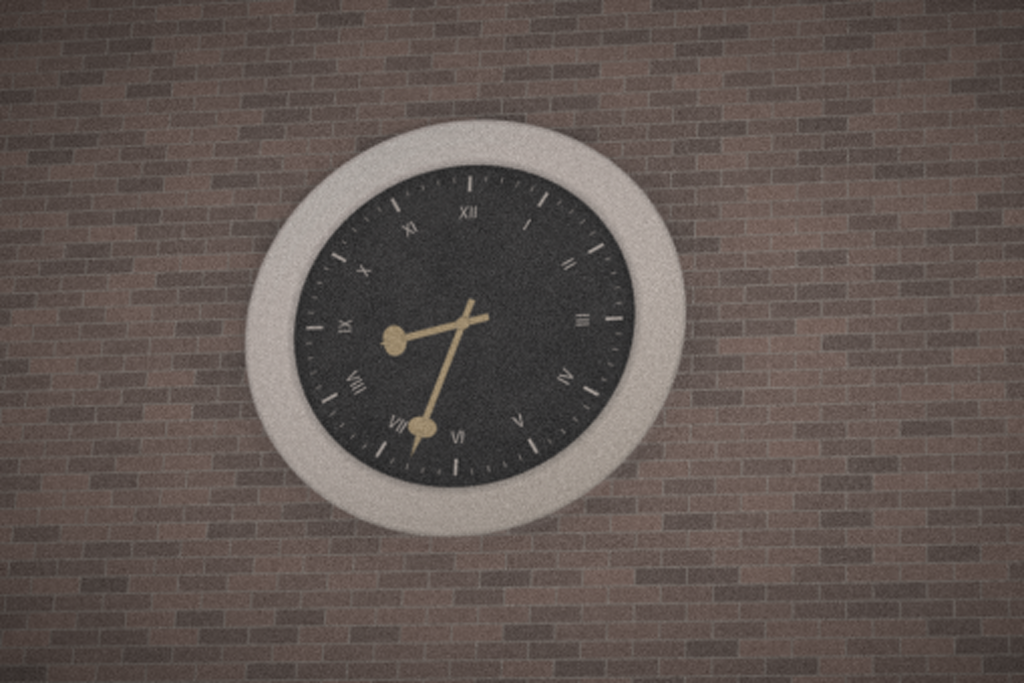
**8:33**
